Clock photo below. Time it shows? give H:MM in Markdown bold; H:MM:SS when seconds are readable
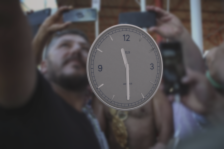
**11:30**
